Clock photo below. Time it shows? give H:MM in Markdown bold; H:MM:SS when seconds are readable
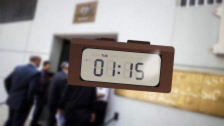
**1:15**
